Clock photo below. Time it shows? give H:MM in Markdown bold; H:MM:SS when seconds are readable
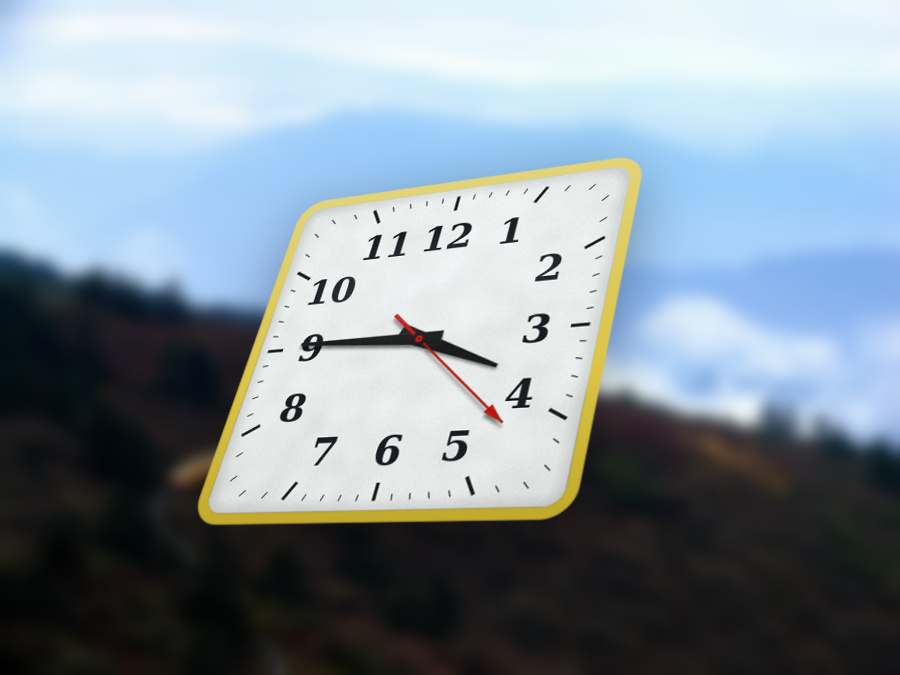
**3:45:22**
